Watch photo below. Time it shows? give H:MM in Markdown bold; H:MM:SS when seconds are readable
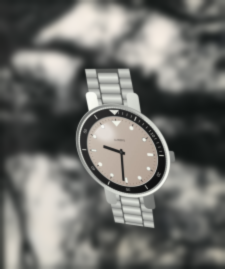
**9:31**
